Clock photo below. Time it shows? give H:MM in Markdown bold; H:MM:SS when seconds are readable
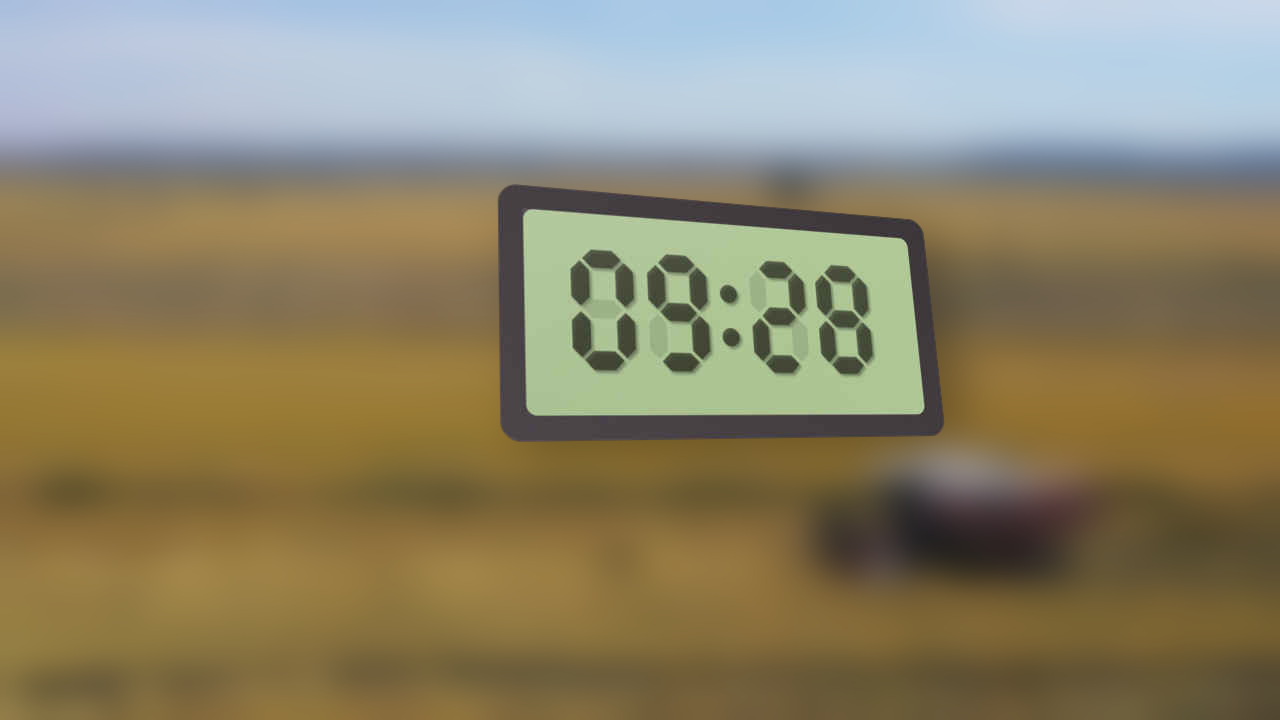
**9:28**
